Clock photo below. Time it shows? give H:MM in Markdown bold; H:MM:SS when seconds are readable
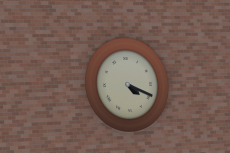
**4:19**
